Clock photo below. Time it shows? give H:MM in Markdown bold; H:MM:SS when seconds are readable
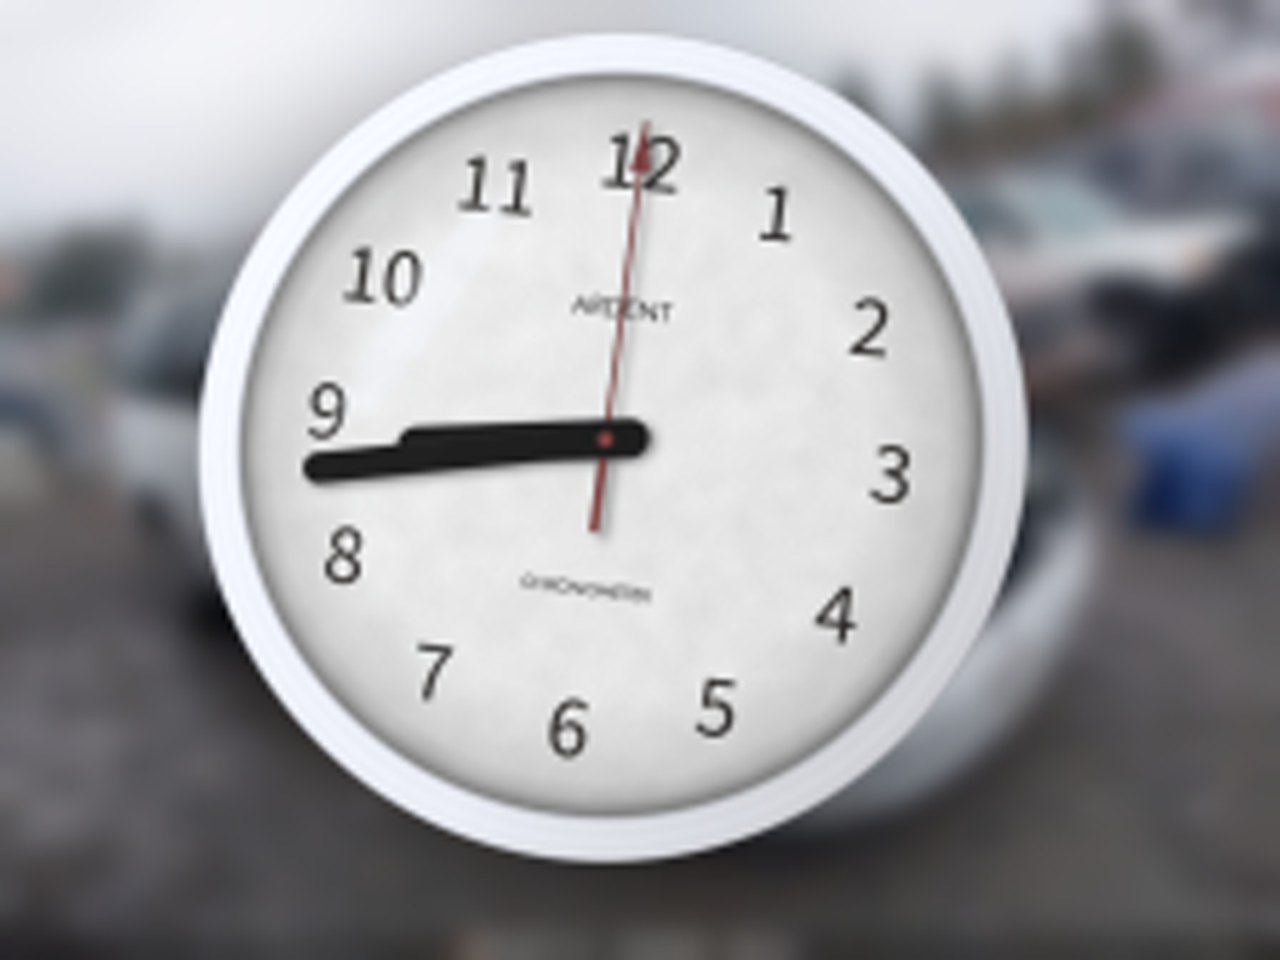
**8:43:00**
